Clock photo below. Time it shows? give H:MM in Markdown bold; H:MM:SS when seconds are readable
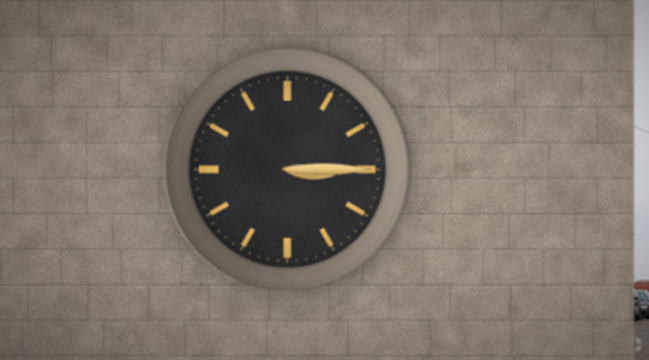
**3:15**
